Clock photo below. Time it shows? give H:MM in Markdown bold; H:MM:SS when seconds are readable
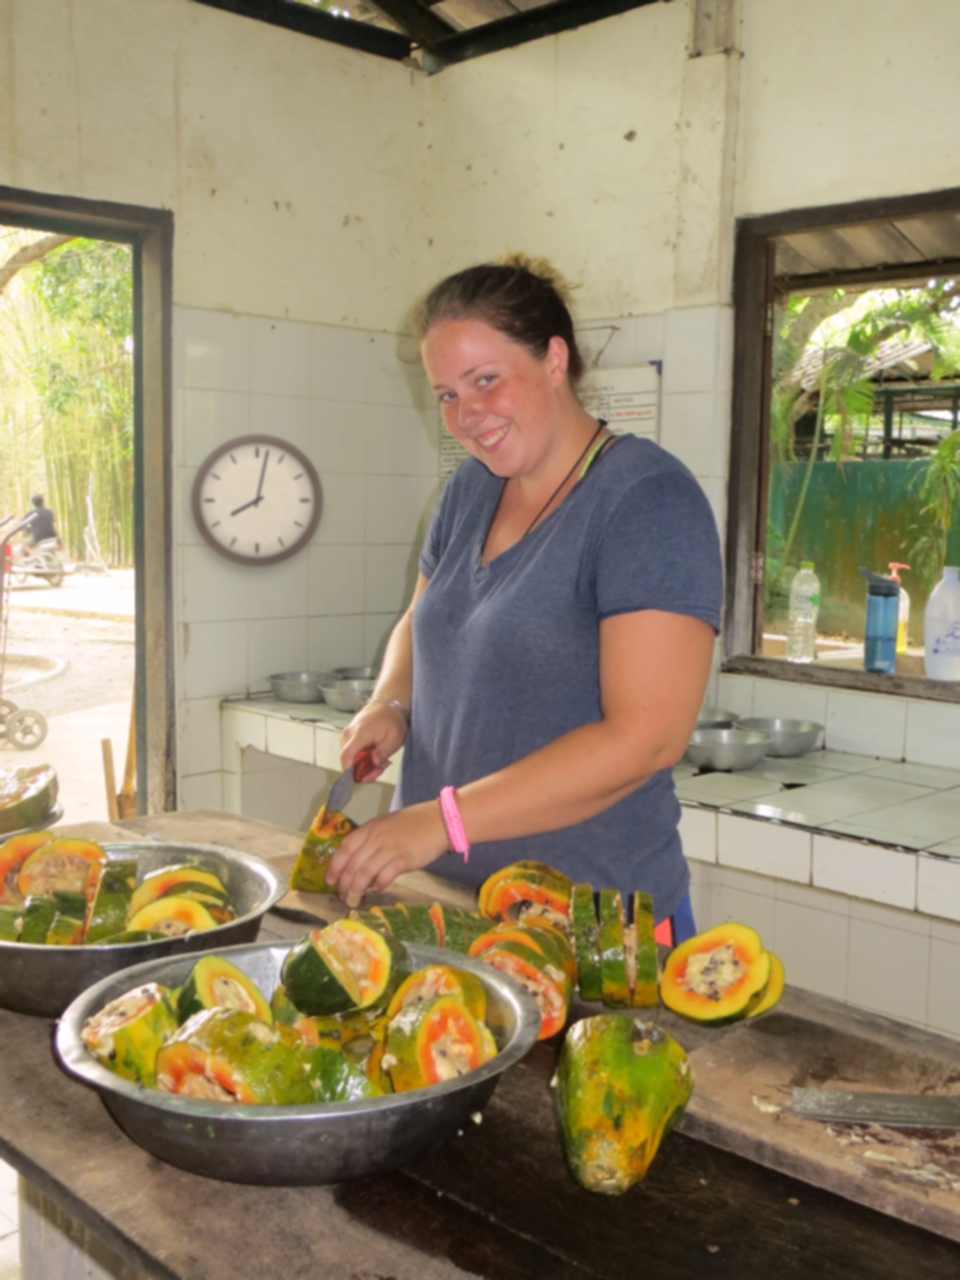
**8:02**
